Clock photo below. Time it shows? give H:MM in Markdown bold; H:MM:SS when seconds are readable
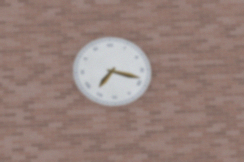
**7:18**
